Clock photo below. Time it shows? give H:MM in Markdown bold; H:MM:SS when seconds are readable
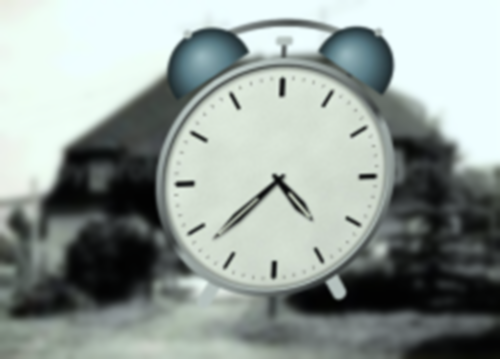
**4:38**
